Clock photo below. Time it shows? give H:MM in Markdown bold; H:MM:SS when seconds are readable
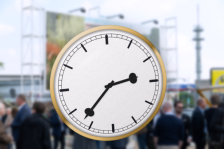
**2:37**
